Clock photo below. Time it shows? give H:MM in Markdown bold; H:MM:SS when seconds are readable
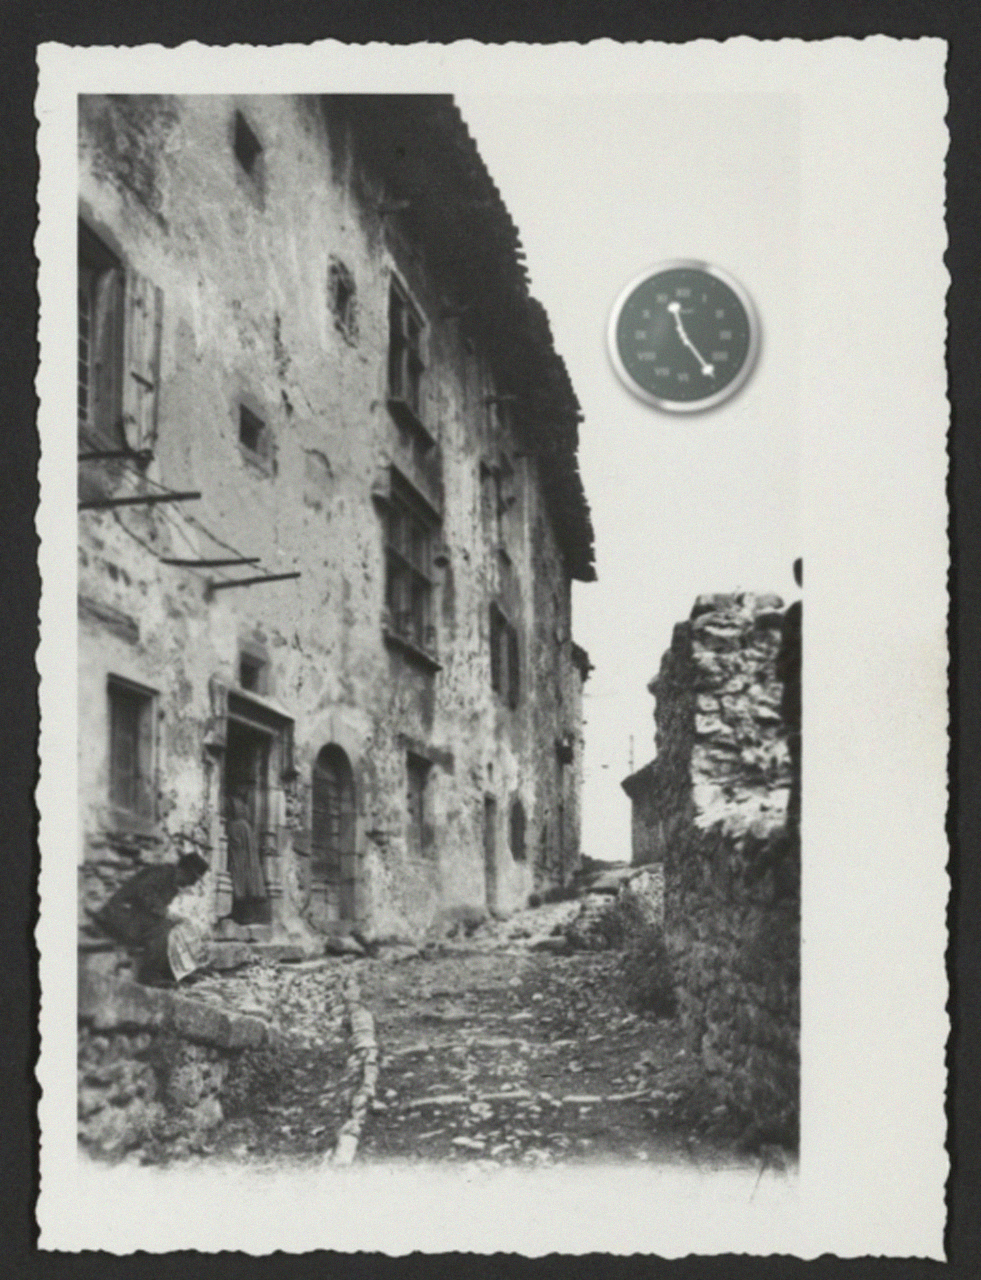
**11:24**
